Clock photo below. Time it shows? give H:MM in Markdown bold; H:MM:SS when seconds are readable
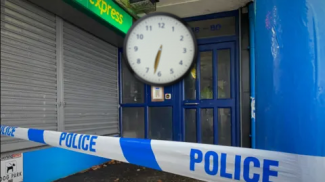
**6:32**
